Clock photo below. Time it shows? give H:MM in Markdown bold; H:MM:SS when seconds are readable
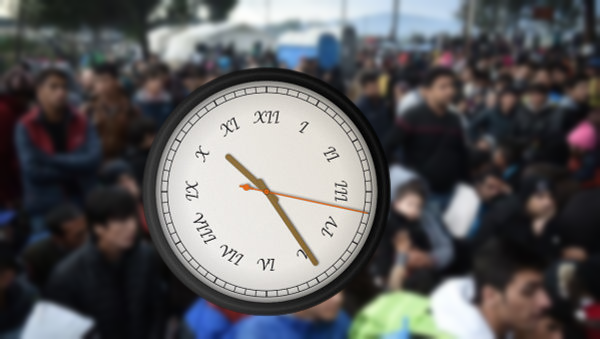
**10:24:17**
